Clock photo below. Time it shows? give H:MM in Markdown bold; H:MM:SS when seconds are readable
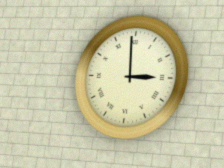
**2:59**
